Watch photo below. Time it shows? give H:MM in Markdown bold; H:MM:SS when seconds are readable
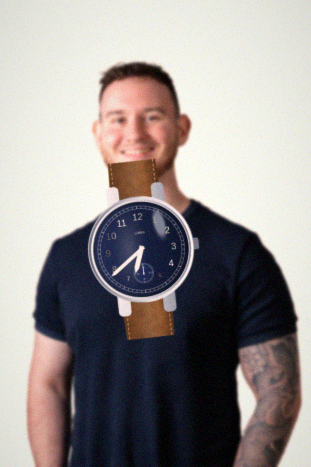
**6:39**
